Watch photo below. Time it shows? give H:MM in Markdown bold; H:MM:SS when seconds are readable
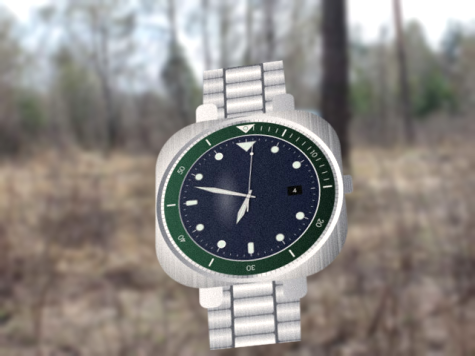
**6:48:01**
